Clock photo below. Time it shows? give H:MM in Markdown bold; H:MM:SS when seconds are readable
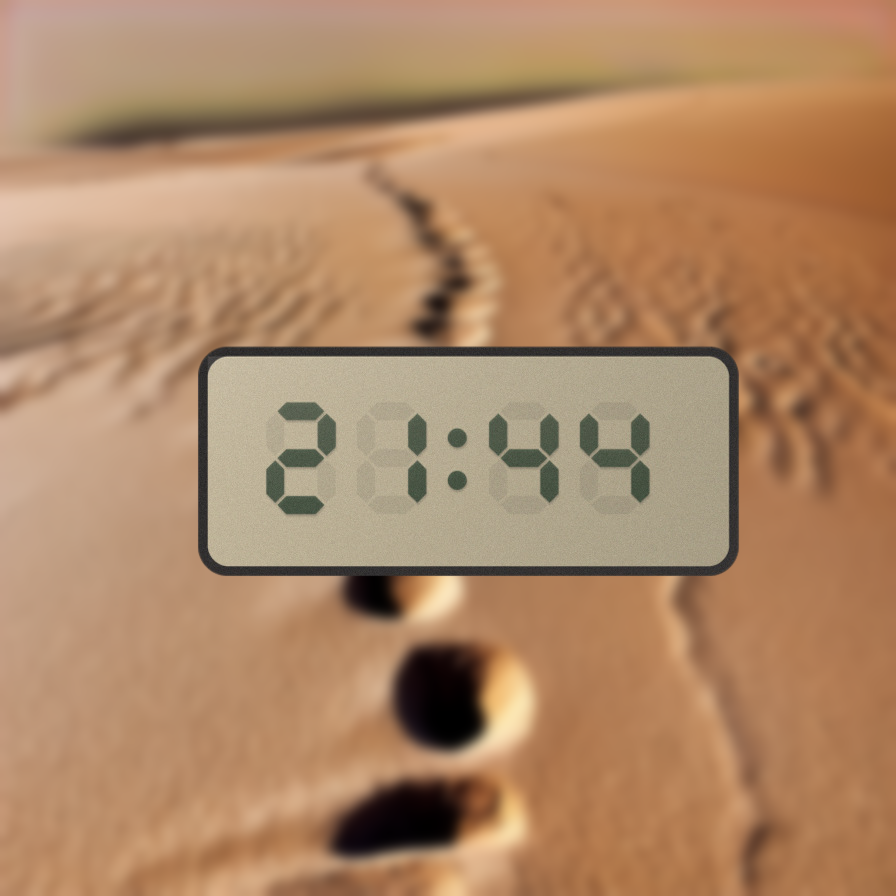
**21:44**
